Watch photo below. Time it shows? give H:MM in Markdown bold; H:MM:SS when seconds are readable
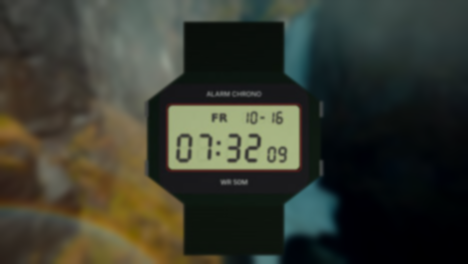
**7:32:09**
